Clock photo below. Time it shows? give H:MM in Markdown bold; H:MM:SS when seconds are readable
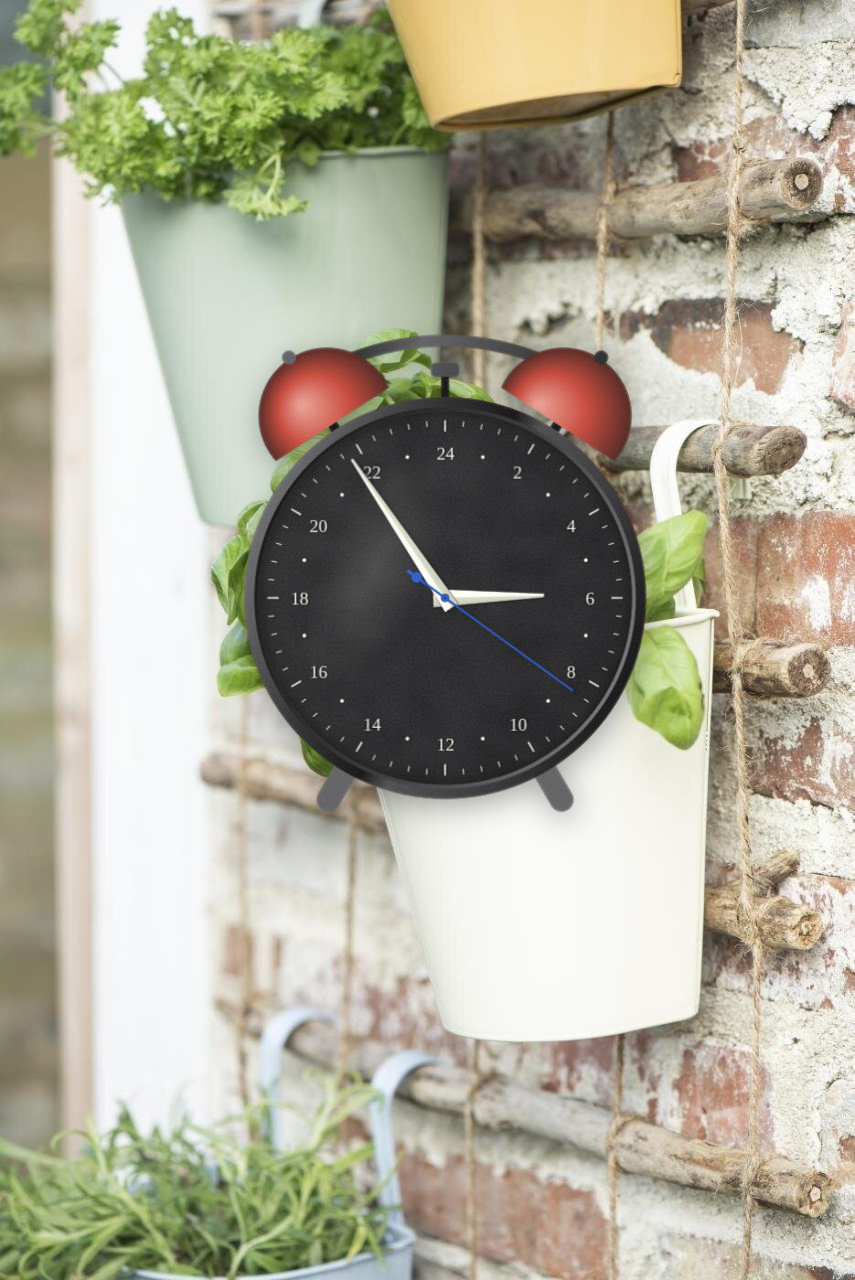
**5:54:21**
